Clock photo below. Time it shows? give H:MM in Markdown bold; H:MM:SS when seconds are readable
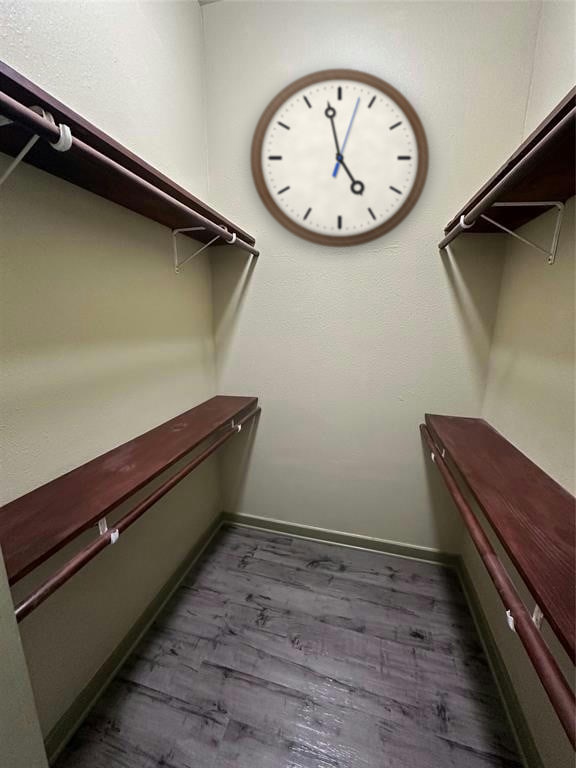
**4:58:03**
